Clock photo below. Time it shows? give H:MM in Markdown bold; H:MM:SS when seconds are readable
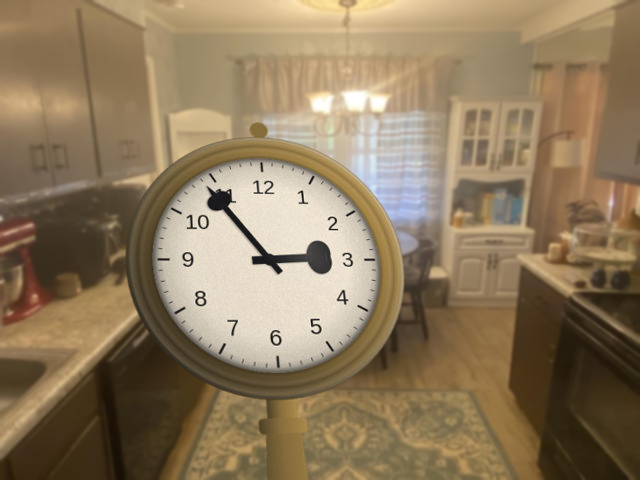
**2:54**
